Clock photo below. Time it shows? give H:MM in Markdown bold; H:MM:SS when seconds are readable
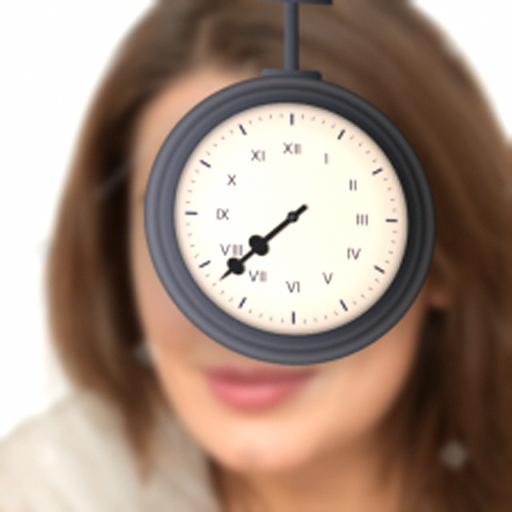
**7:38**
